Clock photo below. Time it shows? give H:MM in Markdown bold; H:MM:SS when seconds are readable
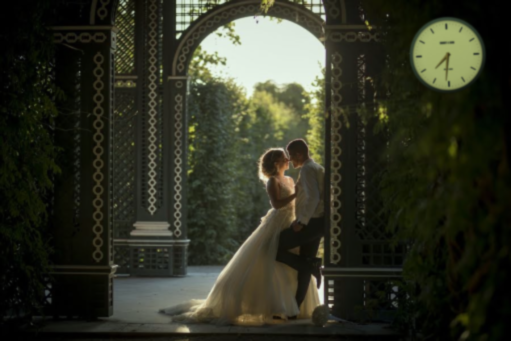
**7:31**
